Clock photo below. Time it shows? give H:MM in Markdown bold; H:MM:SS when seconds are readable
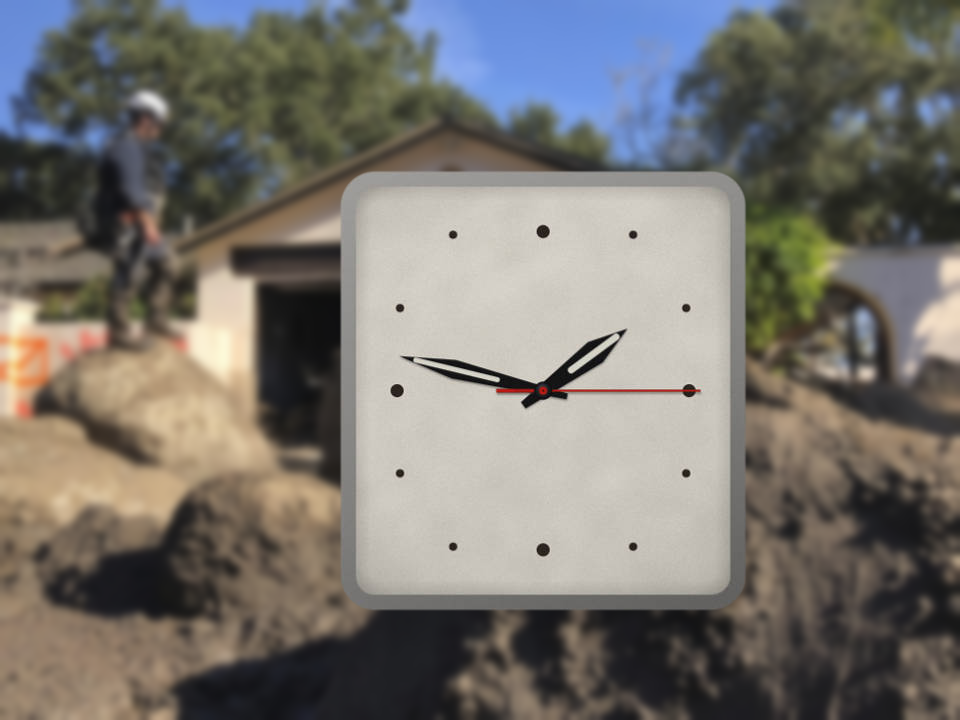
**1:47:15**
